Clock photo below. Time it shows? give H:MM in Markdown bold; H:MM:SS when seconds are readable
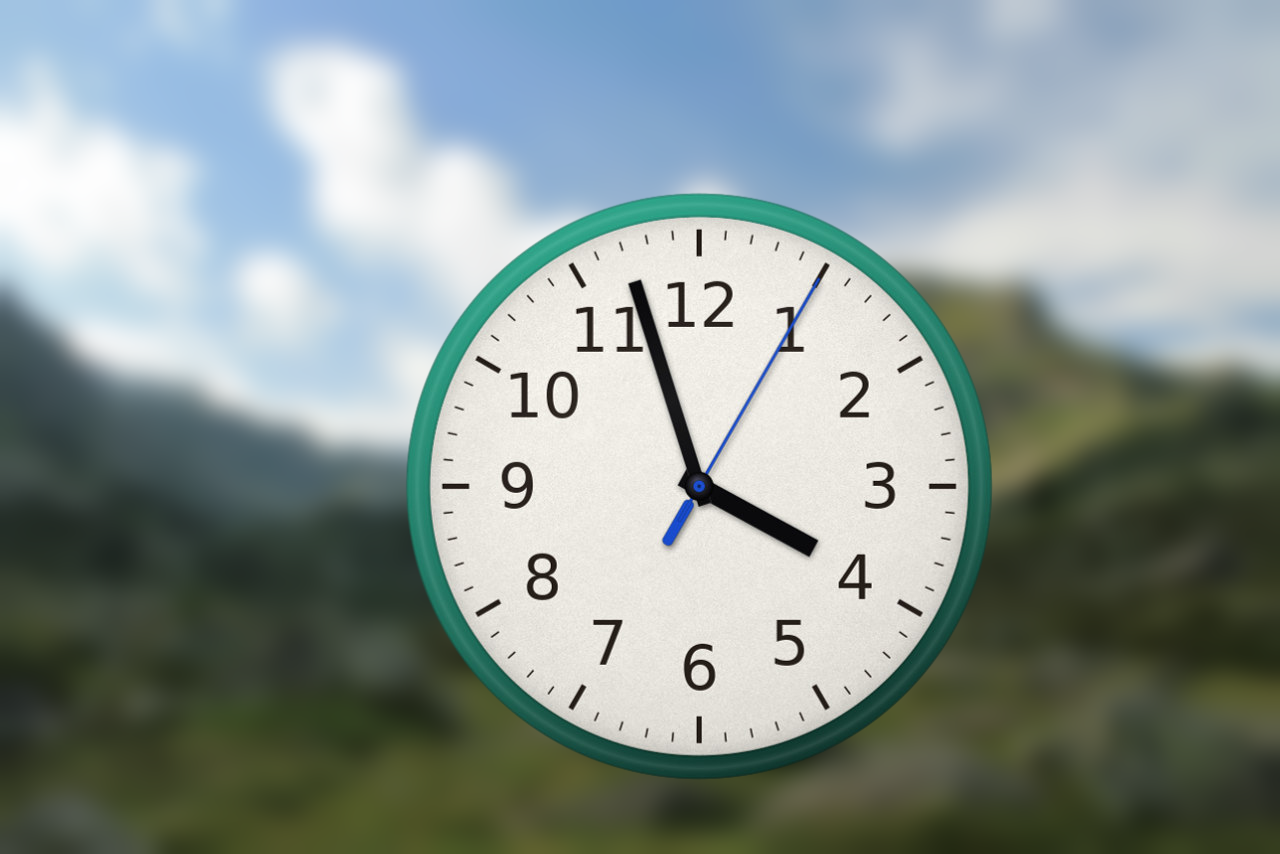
**3:57:05**
